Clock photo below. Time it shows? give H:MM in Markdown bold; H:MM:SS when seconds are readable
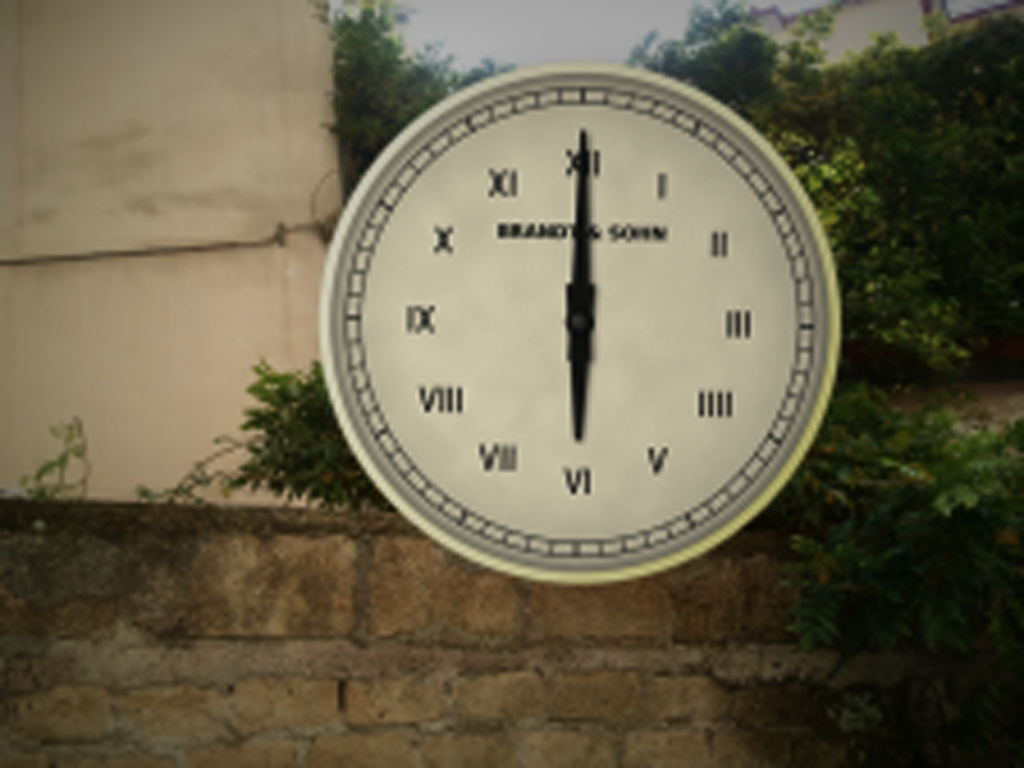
**6:00**
